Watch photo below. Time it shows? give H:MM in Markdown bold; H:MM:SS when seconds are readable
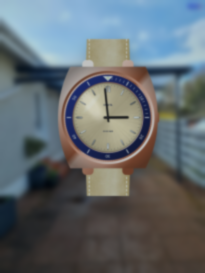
**2:59**
